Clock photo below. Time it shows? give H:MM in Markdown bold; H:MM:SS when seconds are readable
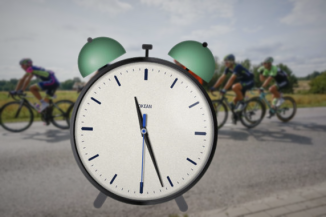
**11:26:30**
